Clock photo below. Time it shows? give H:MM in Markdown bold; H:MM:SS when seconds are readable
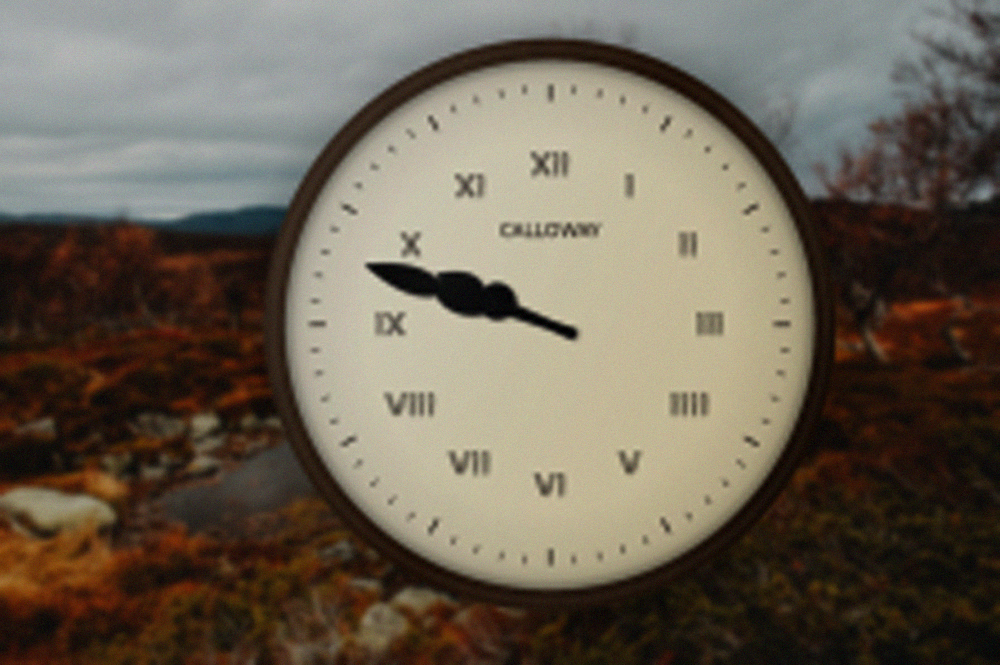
**9:48**
